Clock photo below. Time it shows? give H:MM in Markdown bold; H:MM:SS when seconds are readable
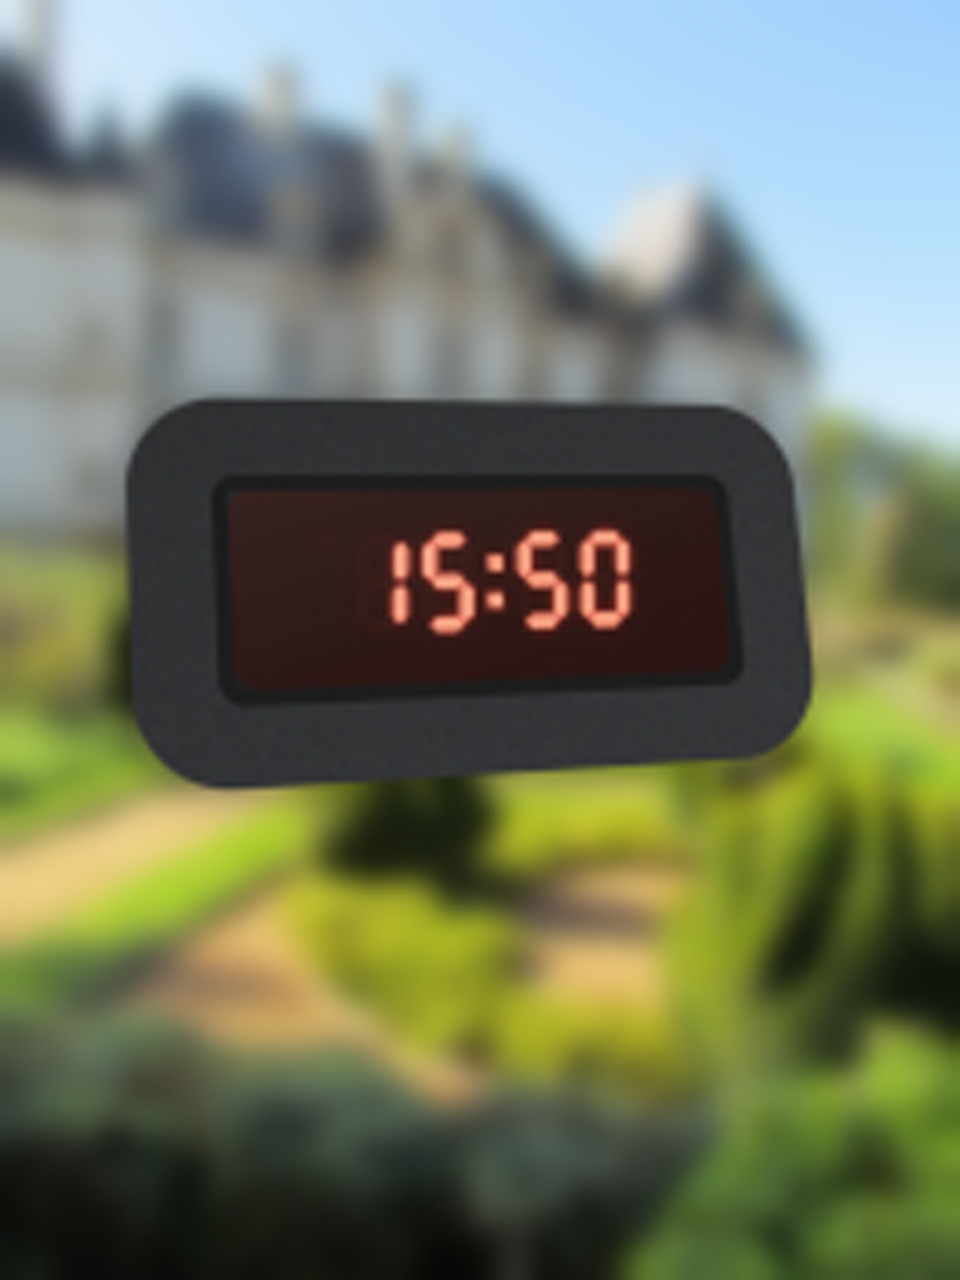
**15:50**
